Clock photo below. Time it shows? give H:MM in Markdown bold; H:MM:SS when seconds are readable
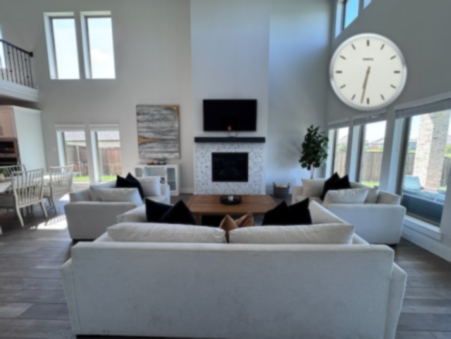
**6:32**
